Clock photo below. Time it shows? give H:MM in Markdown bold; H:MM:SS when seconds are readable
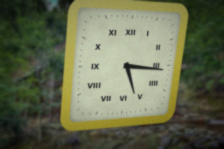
**5:16**
